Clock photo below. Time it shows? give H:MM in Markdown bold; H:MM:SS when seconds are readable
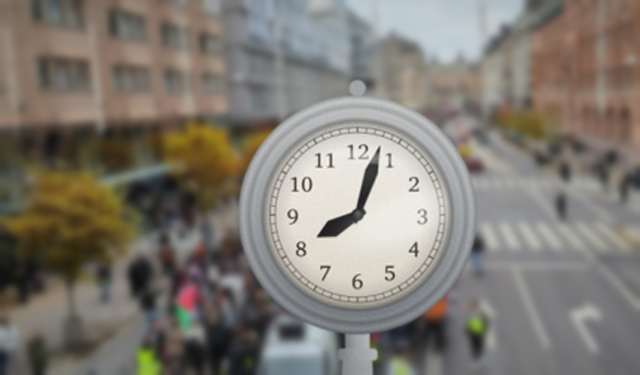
**8:03**
